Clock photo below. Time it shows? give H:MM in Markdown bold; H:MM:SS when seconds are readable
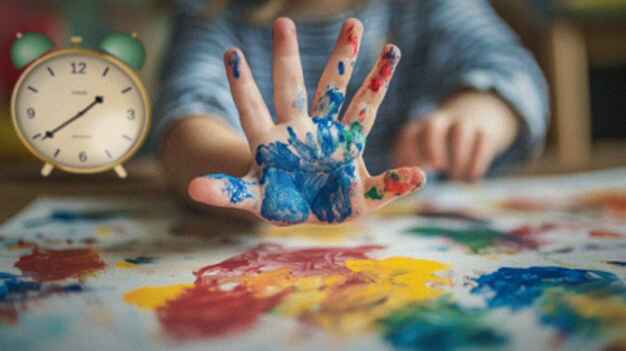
**1:39**
